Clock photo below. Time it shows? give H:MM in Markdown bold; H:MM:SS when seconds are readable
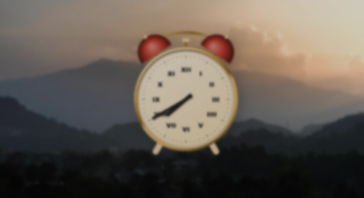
**7:40**
